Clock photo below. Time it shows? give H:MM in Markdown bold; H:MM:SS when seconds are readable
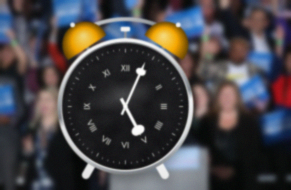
**5:04**
